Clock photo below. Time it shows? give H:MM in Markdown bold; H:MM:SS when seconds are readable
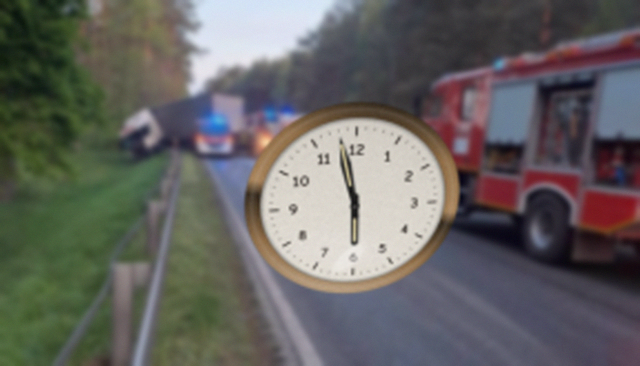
**5:58**
